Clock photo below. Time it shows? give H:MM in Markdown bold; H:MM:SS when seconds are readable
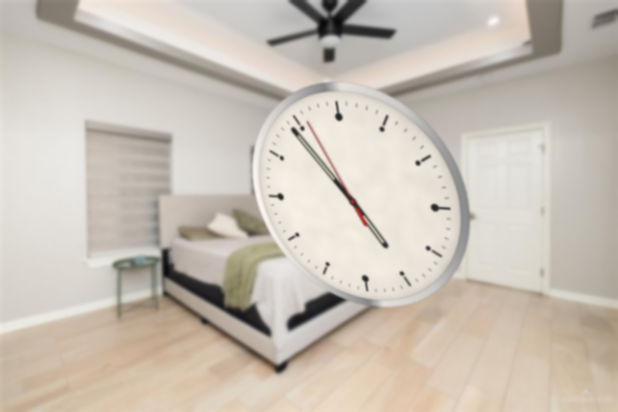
**4:53:56**
